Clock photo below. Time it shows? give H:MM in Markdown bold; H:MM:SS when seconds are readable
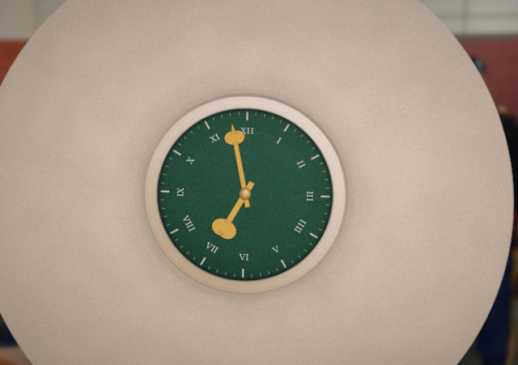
**6:58**
